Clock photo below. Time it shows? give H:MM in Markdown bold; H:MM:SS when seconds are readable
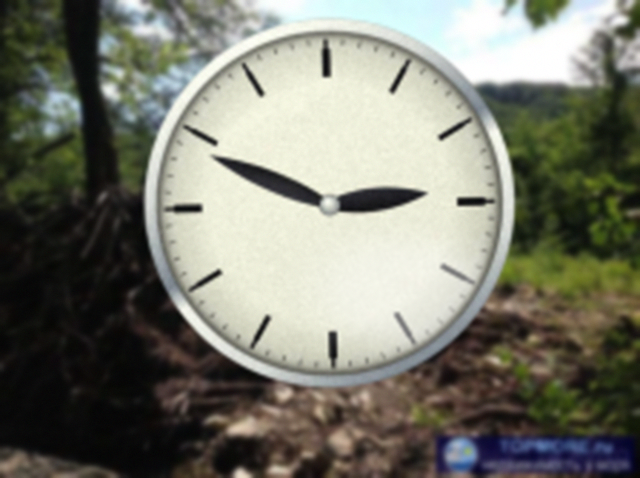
**2:49**
